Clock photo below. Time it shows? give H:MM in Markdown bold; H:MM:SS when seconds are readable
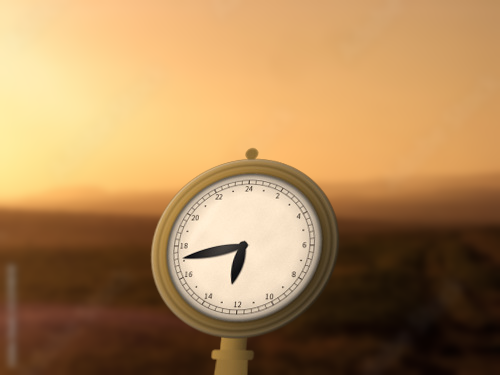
**12:43**
